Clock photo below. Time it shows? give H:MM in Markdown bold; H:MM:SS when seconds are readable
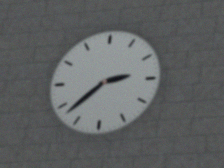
**2:38**
